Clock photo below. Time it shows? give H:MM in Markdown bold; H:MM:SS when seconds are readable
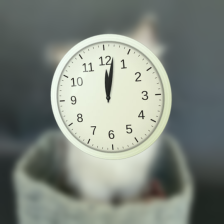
**12:02**
